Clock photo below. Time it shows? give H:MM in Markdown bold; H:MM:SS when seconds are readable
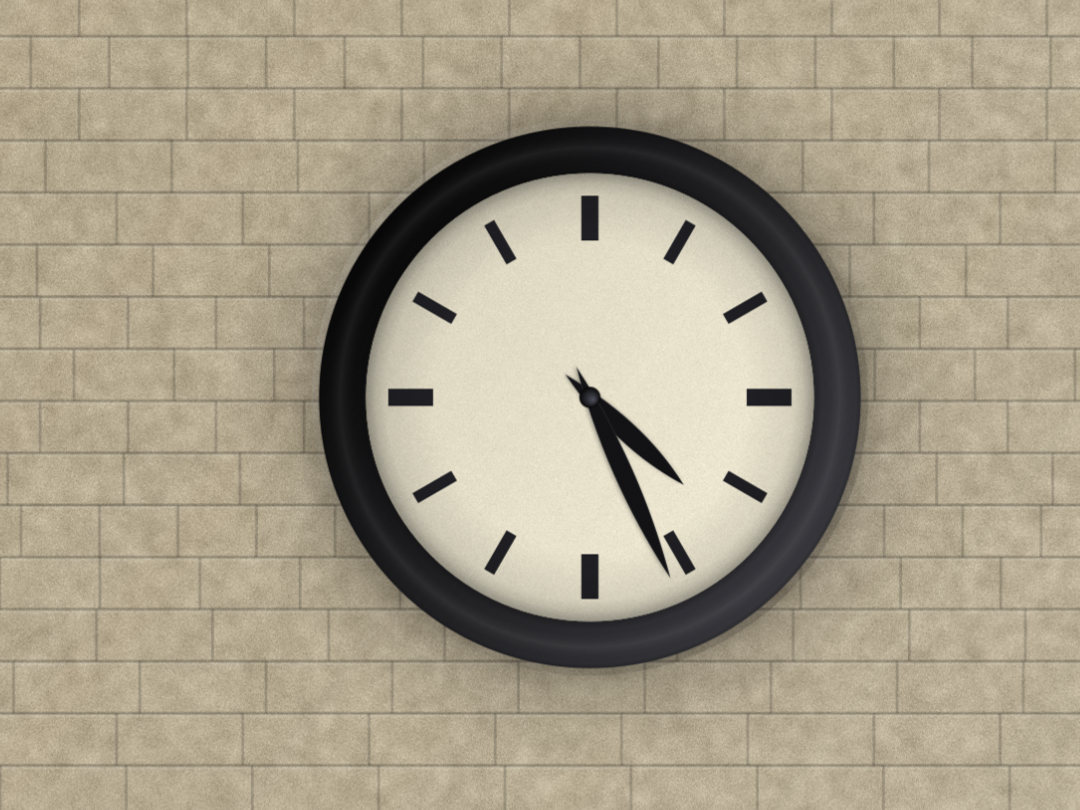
**4:26**
